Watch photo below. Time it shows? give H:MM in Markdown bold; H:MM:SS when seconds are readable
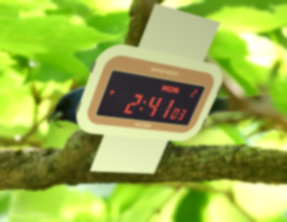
**2:41**
